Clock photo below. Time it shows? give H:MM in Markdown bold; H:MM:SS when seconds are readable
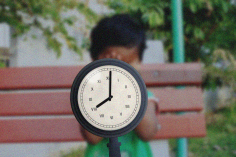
**8:01**
